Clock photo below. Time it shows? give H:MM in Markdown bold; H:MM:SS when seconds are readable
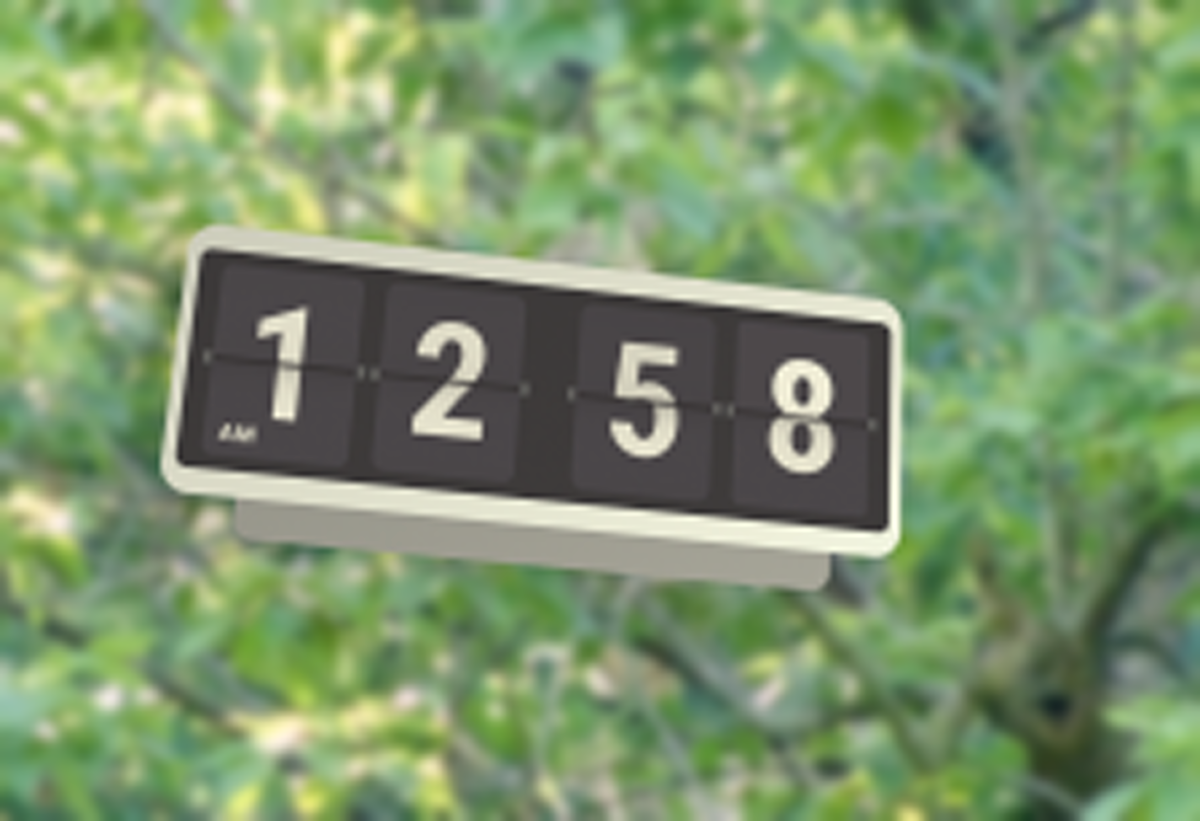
**12:58**
